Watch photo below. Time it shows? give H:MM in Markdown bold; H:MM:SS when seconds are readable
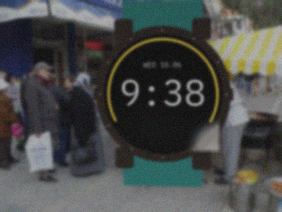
**9:38**
